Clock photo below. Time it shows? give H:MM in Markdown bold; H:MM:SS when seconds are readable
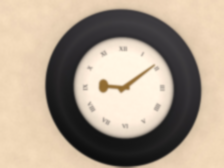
**9:09**
